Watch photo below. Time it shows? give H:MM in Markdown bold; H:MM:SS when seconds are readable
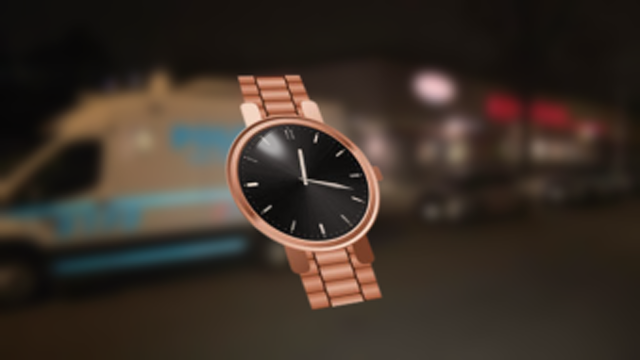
**12:18**
